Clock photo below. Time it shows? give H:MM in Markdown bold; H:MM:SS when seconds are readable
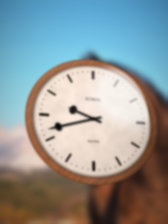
**9:42**
